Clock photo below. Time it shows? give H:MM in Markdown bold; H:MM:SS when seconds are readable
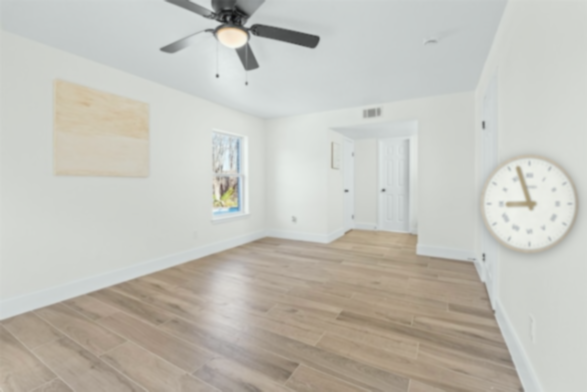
**8:57**
